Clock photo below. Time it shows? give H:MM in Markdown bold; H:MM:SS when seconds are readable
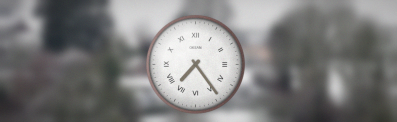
**7:24**
